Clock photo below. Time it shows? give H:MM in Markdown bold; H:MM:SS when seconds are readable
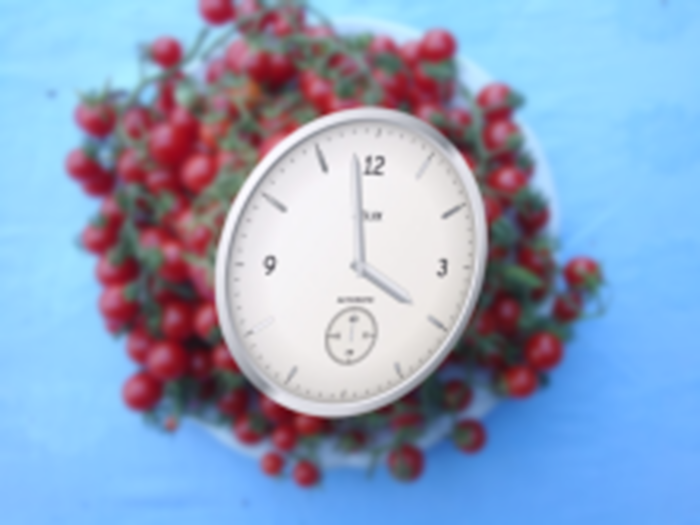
**3:58**
